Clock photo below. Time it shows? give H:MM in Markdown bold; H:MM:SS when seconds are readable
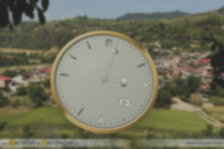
**3:02**
